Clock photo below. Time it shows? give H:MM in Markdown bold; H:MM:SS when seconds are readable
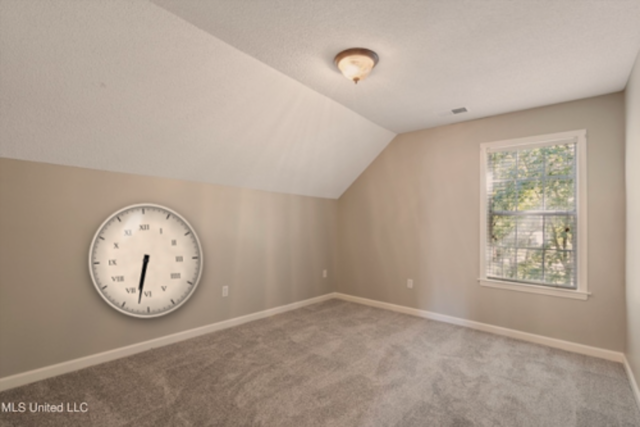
**6:32**
